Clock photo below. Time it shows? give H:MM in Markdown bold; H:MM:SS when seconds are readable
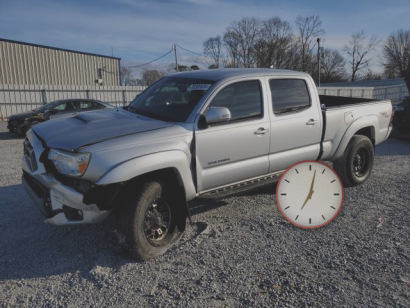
**7:02**
